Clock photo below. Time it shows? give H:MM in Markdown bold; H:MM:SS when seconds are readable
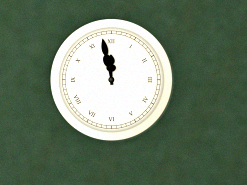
**11:58**
